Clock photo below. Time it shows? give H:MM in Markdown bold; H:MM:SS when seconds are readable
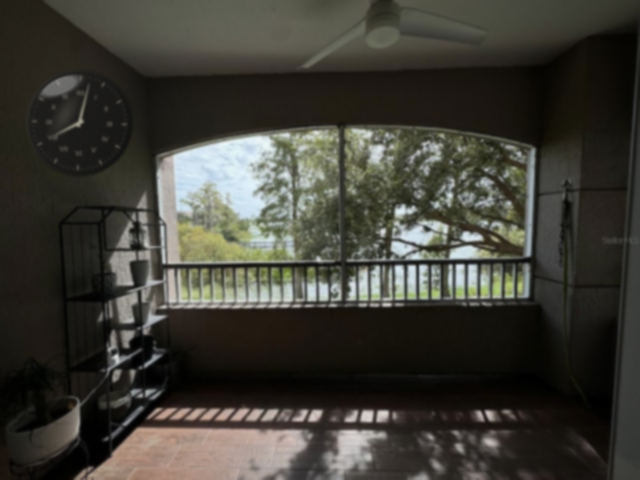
**8:02**
